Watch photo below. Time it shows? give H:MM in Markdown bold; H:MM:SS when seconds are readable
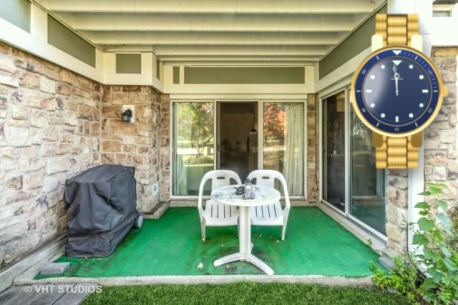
**11:59**
